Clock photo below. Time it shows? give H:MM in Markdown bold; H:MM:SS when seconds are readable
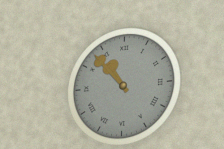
**10:53**
